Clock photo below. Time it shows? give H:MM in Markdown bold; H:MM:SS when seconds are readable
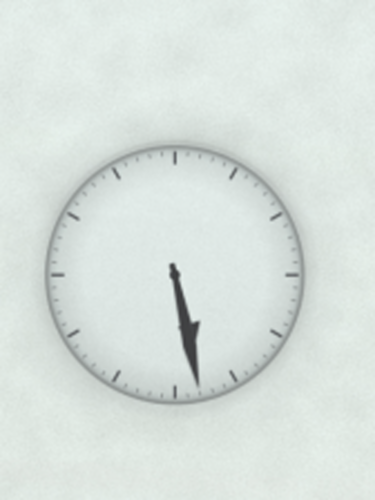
**5:28**
